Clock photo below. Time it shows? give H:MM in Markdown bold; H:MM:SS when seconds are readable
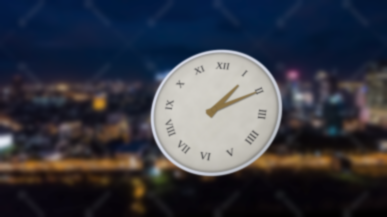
**1:10**
